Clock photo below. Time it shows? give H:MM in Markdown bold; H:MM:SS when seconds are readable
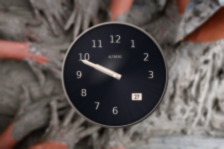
**9:49**
